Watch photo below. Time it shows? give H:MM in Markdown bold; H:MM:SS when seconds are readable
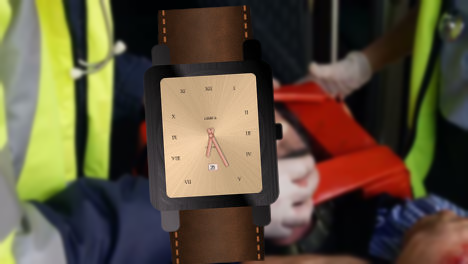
**6:26**
